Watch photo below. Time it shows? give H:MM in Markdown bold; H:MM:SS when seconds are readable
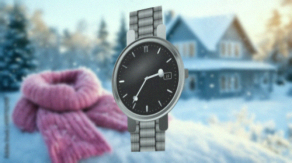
**2:36**
